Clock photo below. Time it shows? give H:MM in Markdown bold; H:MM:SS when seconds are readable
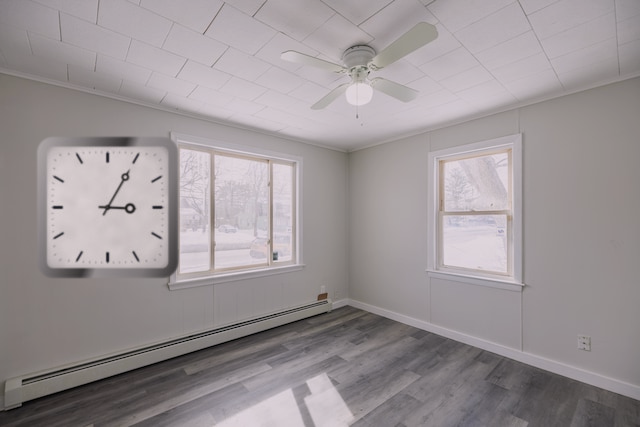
**3:05**
